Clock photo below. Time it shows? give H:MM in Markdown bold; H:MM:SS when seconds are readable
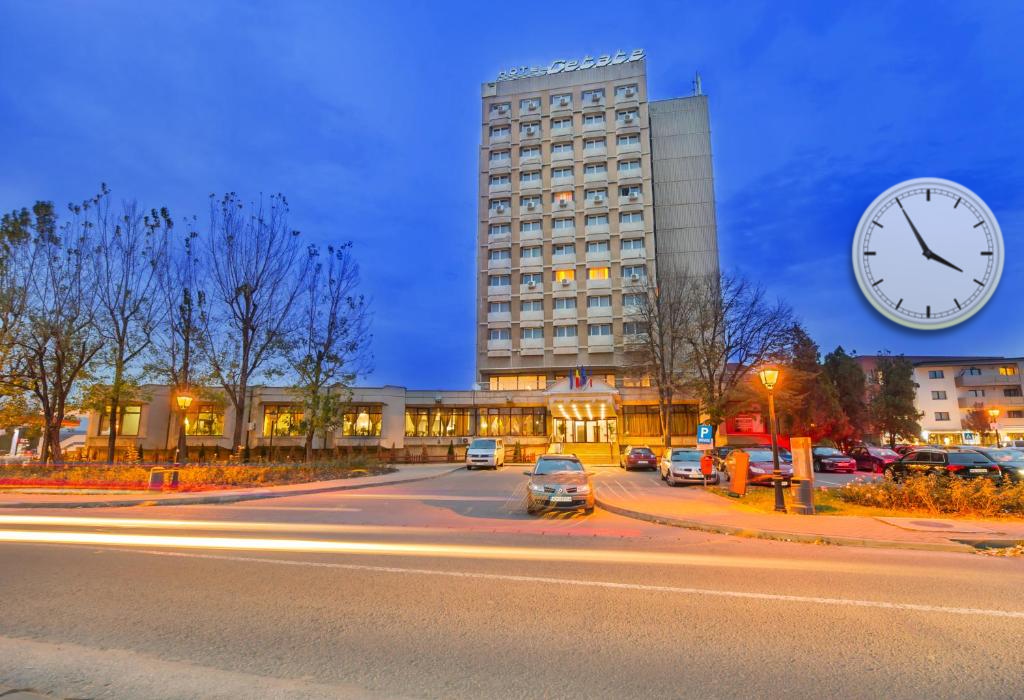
**3:55**
